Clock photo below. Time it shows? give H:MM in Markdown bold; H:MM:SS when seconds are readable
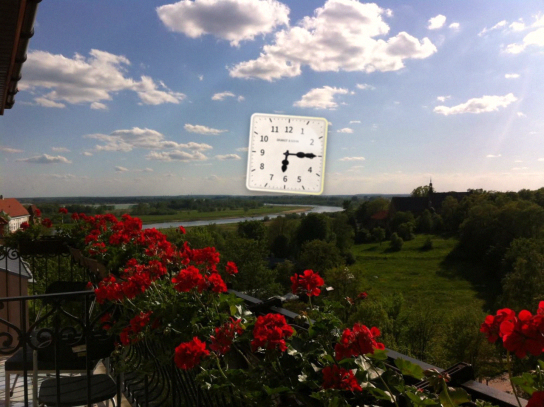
**6:15**
